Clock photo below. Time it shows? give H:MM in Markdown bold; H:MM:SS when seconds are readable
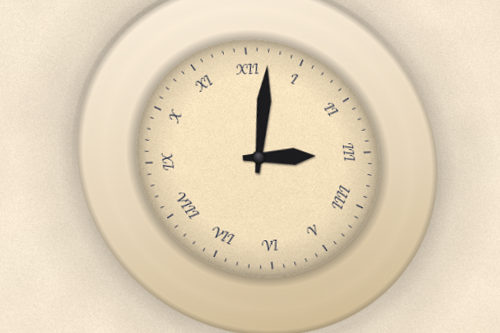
**3:02**
